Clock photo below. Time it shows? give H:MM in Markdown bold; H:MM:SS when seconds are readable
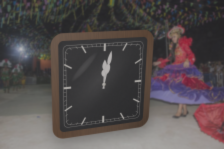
**12:02**
